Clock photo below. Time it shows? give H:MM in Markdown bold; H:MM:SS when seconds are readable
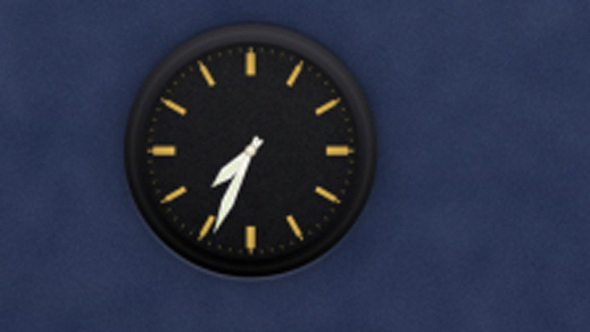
**7:34**
